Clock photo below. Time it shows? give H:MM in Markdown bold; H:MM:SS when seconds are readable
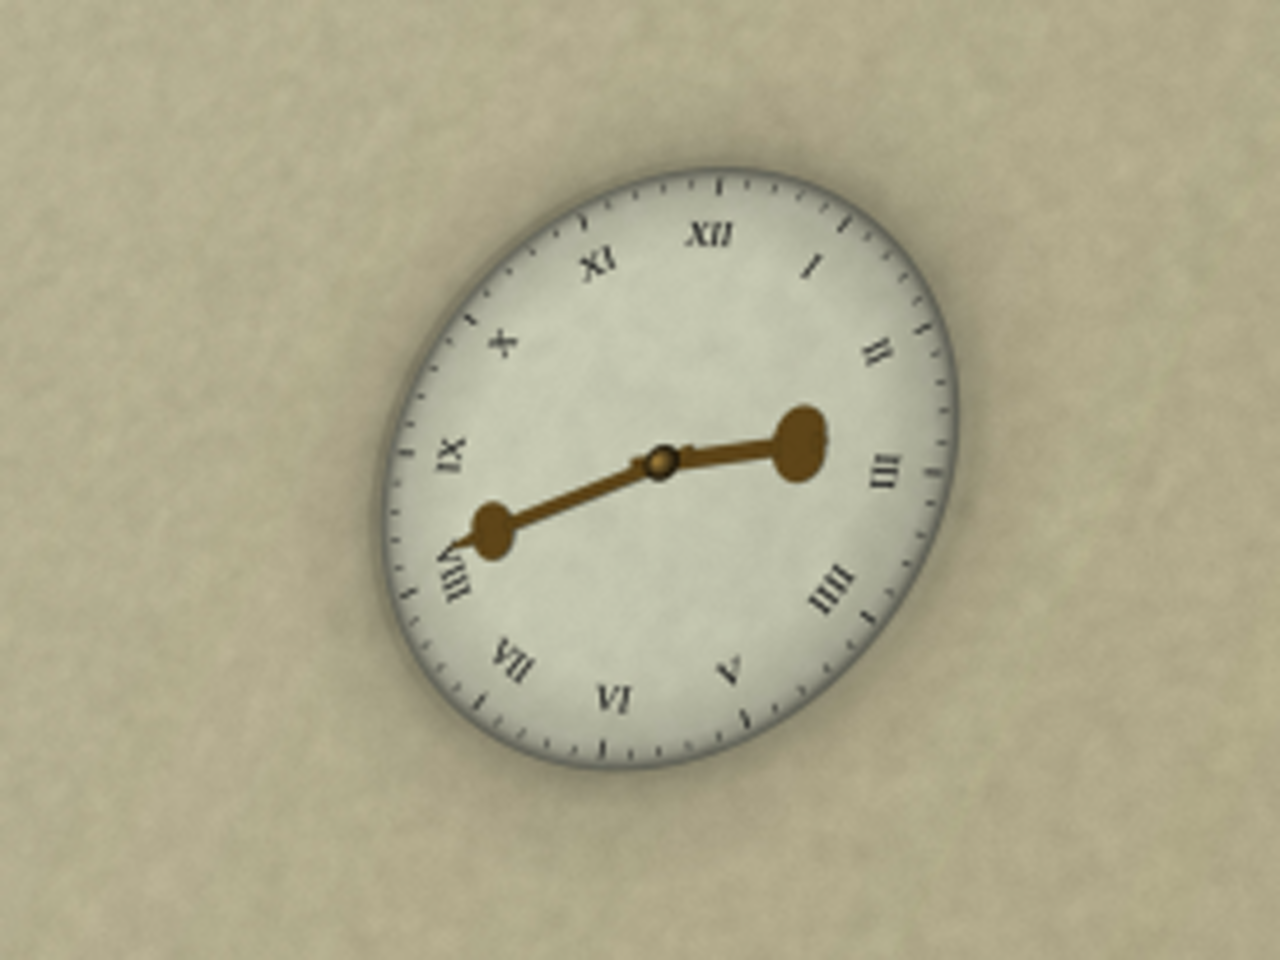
**2:41**
